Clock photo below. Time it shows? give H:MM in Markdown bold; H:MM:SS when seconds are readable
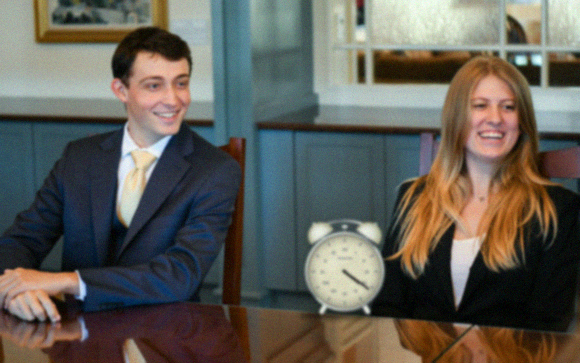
**4:21**
